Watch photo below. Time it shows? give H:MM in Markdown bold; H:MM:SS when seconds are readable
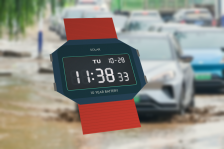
**11:38:33**
